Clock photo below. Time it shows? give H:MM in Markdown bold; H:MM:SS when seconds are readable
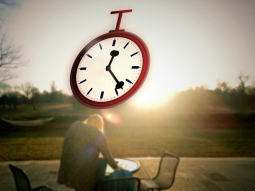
**12:23**
